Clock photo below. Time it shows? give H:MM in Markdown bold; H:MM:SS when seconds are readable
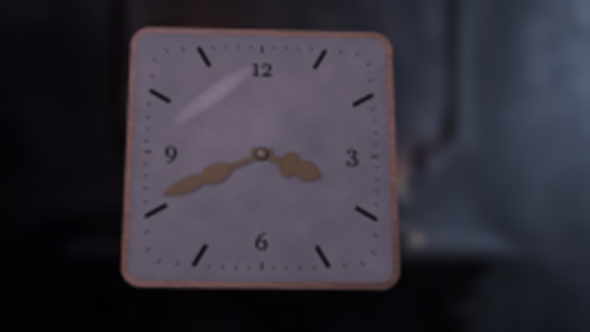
**3:41**
